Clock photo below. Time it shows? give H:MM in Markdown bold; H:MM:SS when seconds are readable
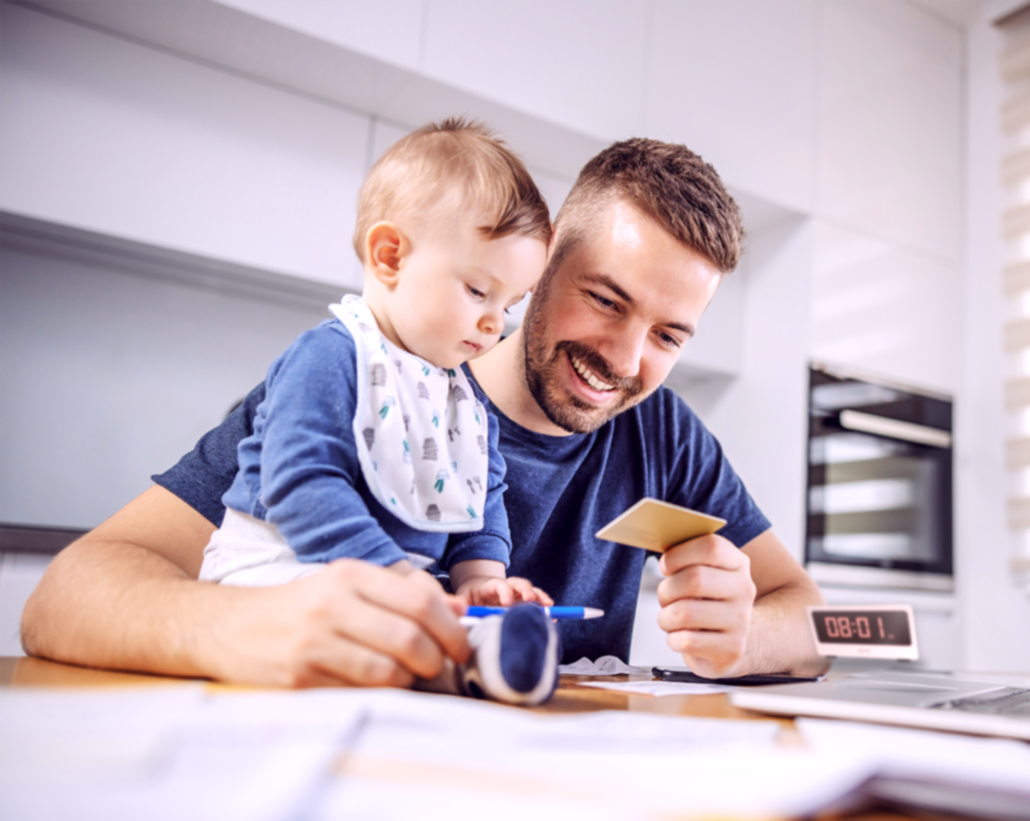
**8:01**
